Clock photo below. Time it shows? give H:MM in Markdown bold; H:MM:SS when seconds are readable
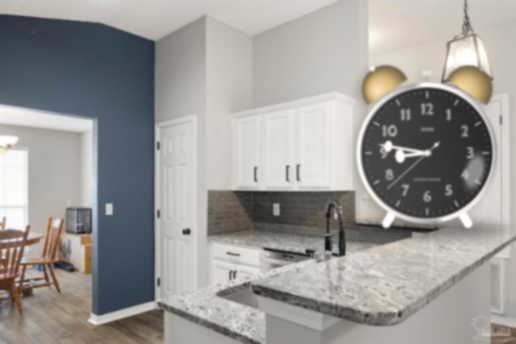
**8:46:38**
